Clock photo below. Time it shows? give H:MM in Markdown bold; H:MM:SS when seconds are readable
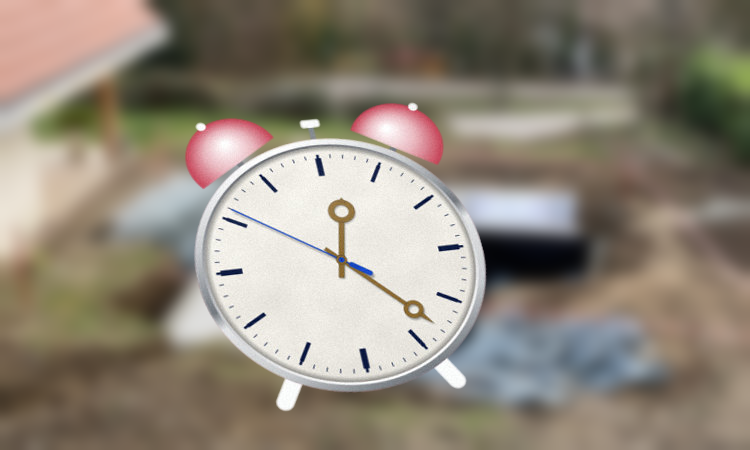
**12:22:51**
